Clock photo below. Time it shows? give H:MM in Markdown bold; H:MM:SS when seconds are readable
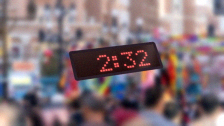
**2:32**
